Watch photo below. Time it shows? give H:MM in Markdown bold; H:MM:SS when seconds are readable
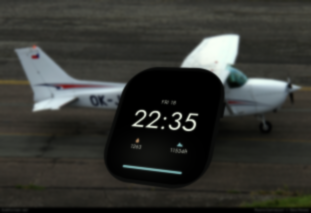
**22:35**
